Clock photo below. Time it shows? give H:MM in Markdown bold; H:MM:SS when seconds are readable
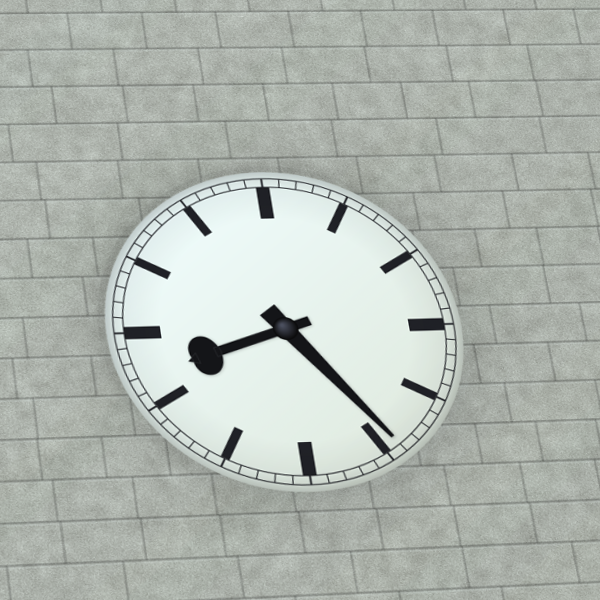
**8:24**
